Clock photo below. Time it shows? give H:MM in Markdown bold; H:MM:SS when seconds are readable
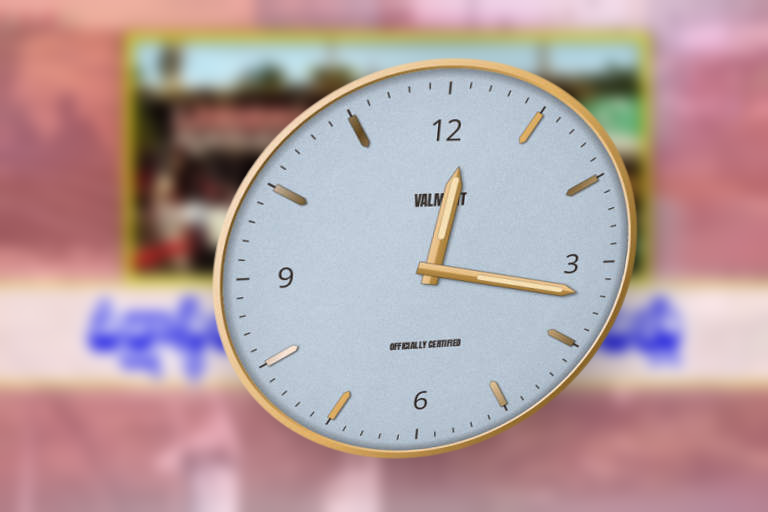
**12:17**
